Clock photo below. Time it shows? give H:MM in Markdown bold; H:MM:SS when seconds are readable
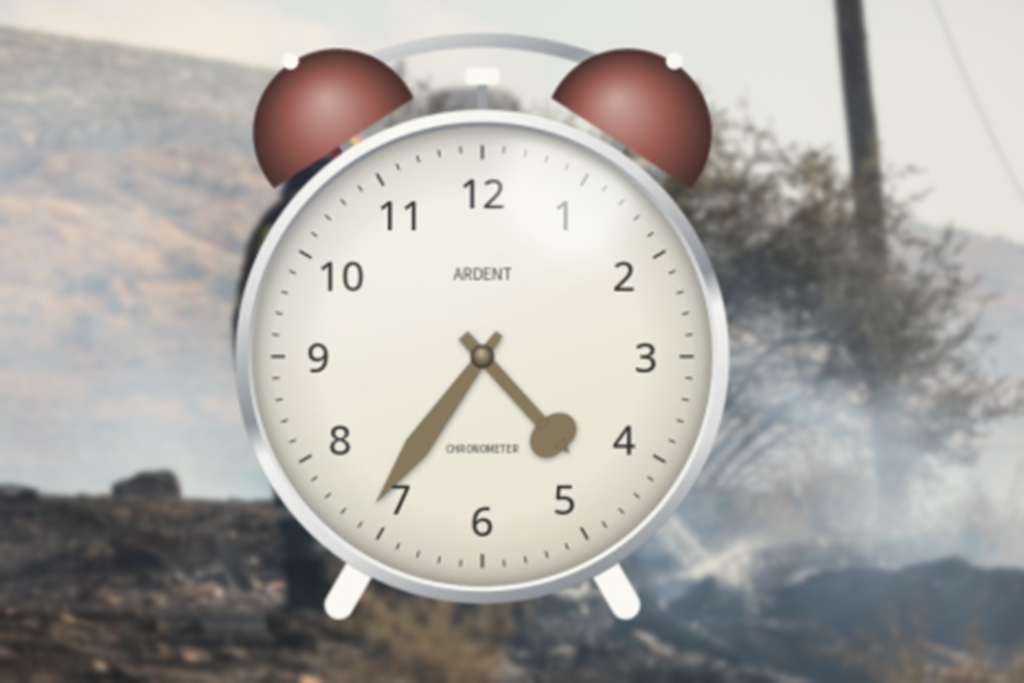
**4:36**
